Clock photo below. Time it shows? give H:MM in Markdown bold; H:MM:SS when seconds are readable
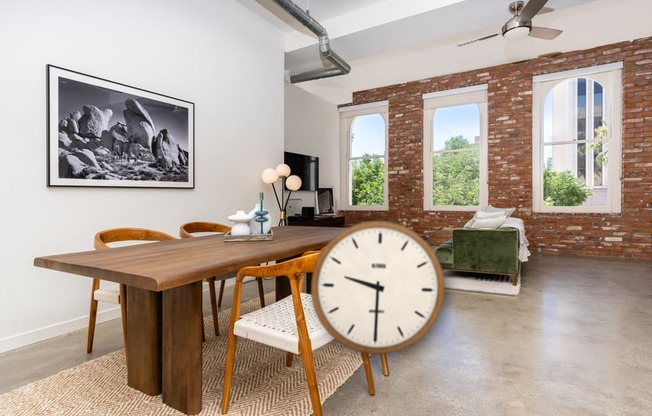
**9:30**
